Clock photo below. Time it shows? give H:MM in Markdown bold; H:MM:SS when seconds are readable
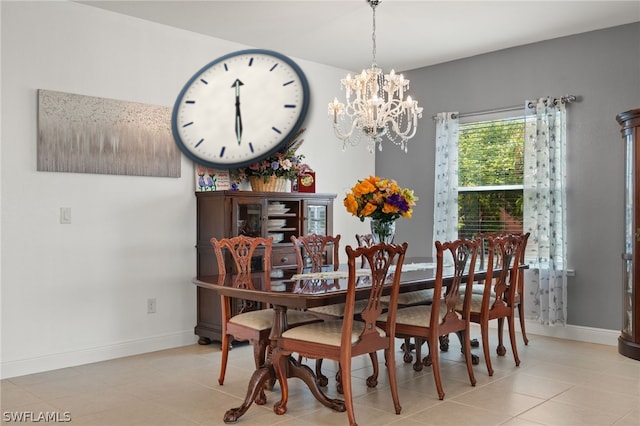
**11:27**
